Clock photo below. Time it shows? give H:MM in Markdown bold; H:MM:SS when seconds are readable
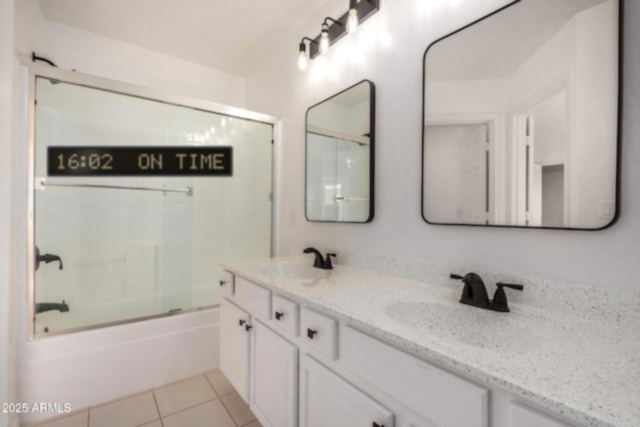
**16:02**
